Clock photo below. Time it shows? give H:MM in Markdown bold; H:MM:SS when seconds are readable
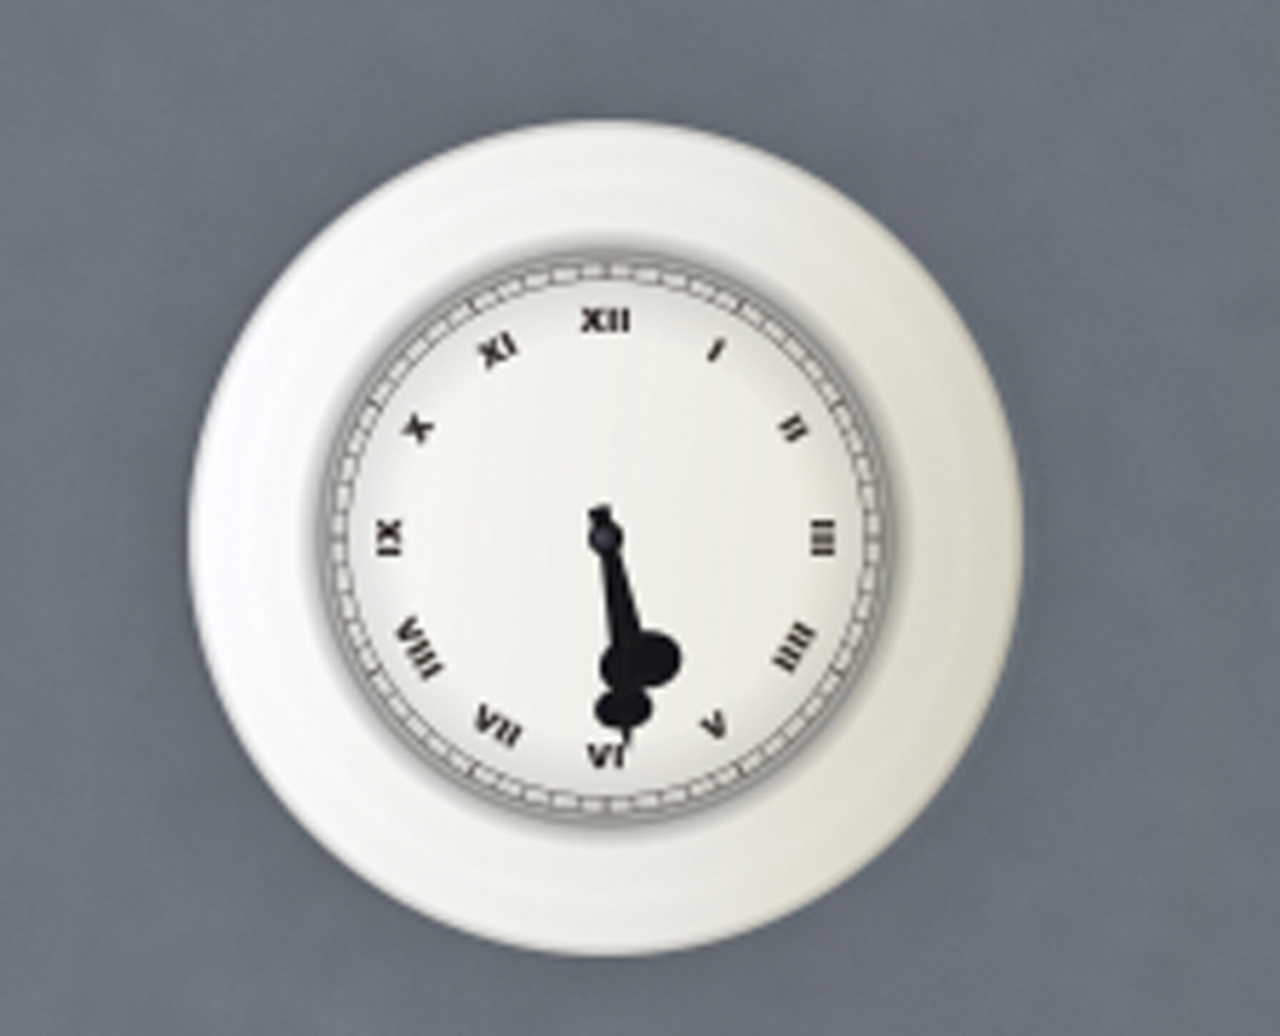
**5:29**
